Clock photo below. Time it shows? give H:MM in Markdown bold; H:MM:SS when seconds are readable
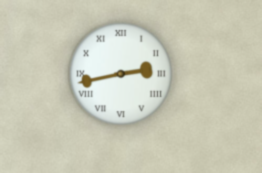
**2:43**
